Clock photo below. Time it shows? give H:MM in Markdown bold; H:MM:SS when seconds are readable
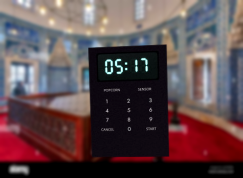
**5:17**
